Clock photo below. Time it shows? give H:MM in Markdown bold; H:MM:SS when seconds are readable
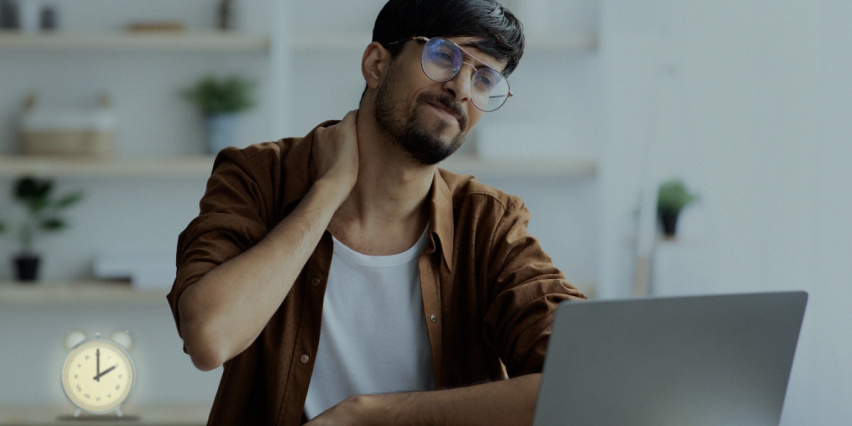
**2:00**
